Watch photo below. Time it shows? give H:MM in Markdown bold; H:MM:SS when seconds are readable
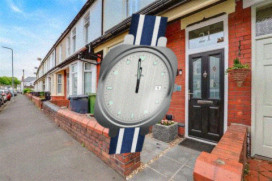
**11:59**
